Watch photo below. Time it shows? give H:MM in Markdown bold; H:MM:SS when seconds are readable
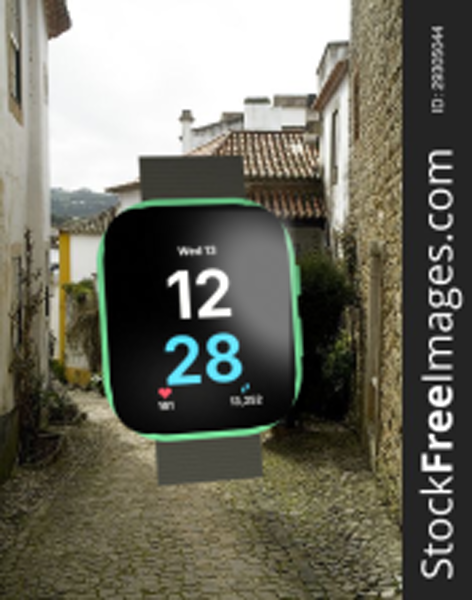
**12:28**
